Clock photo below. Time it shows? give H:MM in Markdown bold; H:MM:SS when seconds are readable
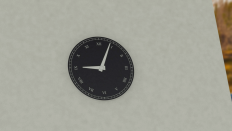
**9:04**
